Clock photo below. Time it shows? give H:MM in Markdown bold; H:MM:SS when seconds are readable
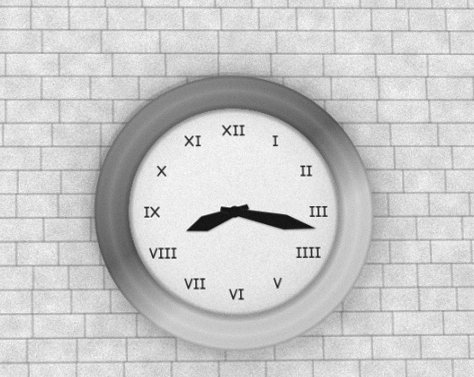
**8:17**
